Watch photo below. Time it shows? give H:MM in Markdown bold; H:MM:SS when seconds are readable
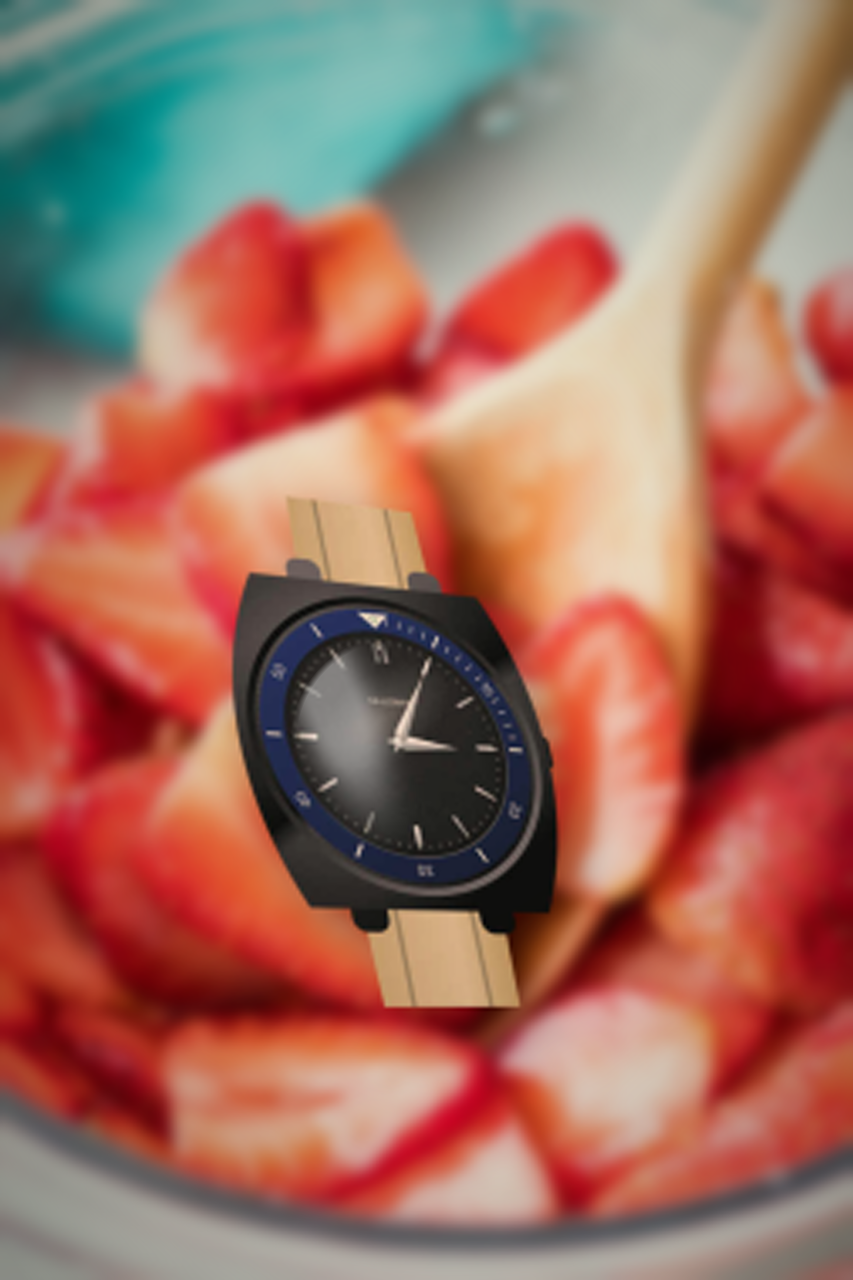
**3:05**
